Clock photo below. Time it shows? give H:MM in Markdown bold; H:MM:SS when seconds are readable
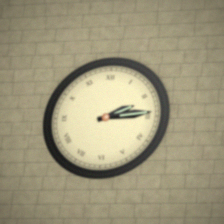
**2:14**
